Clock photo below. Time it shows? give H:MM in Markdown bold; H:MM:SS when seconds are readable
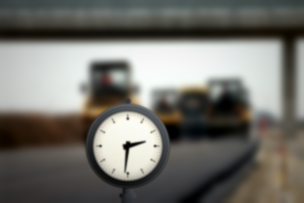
**2:31**
